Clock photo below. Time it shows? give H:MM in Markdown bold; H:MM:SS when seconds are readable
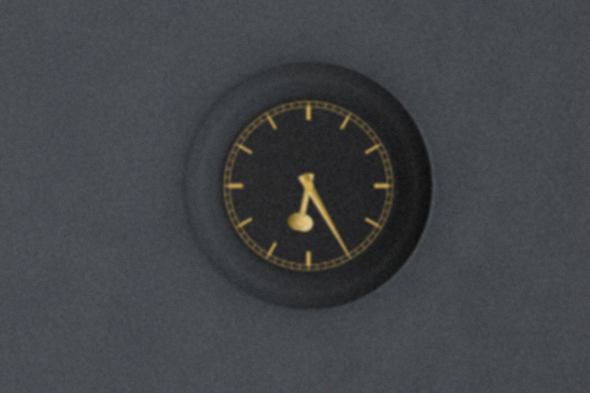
**6:25**
